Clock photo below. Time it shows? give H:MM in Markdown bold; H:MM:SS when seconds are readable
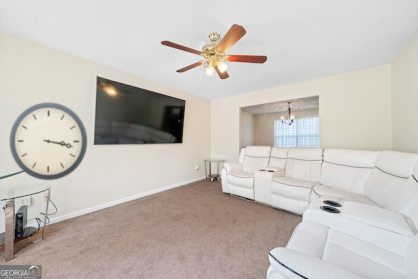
**3:17**
